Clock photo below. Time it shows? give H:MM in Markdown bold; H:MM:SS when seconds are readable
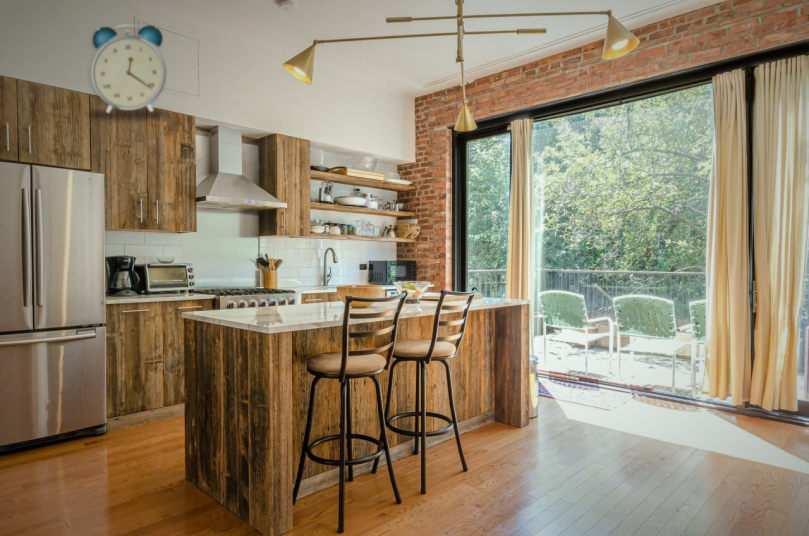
**12:21**
